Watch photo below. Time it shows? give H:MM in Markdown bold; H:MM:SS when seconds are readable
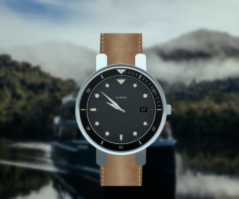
**9:52**
